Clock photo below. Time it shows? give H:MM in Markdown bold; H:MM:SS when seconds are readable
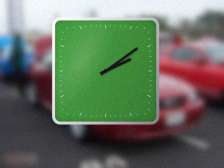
**2:09**
